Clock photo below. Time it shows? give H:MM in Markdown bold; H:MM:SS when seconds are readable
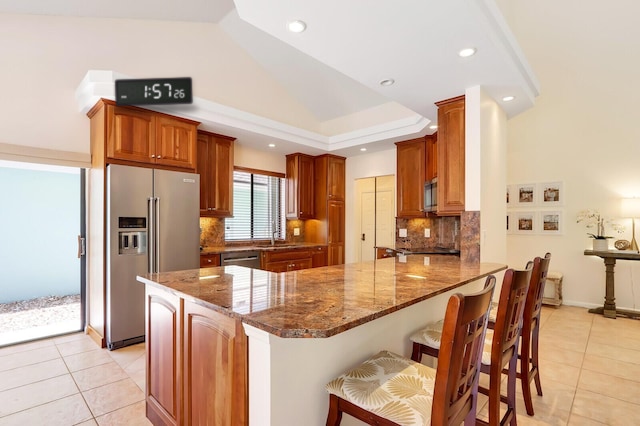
**1:57**
